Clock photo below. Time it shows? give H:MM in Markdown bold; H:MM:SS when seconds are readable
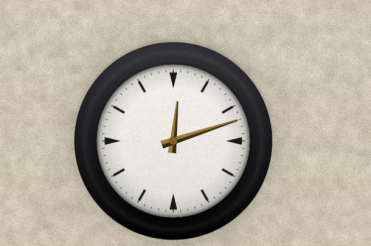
**12:12**
